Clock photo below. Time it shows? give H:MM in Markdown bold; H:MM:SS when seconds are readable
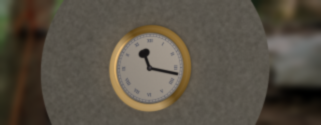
**11:17**
